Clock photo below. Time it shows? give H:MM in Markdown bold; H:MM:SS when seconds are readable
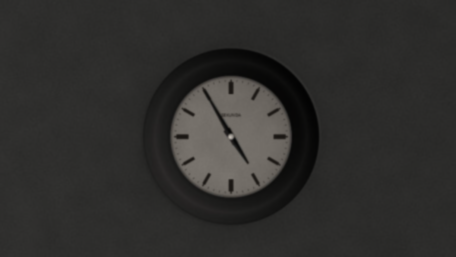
**4:55**
